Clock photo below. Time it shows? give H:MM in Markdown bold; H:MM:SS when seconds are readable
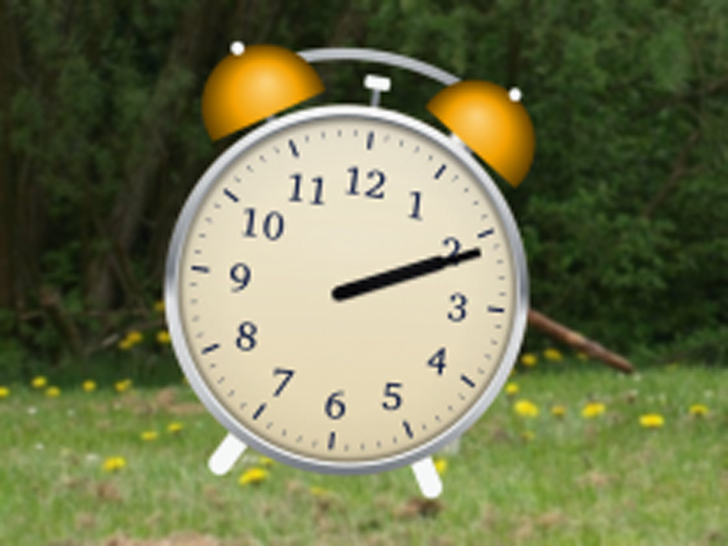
**2:11**
